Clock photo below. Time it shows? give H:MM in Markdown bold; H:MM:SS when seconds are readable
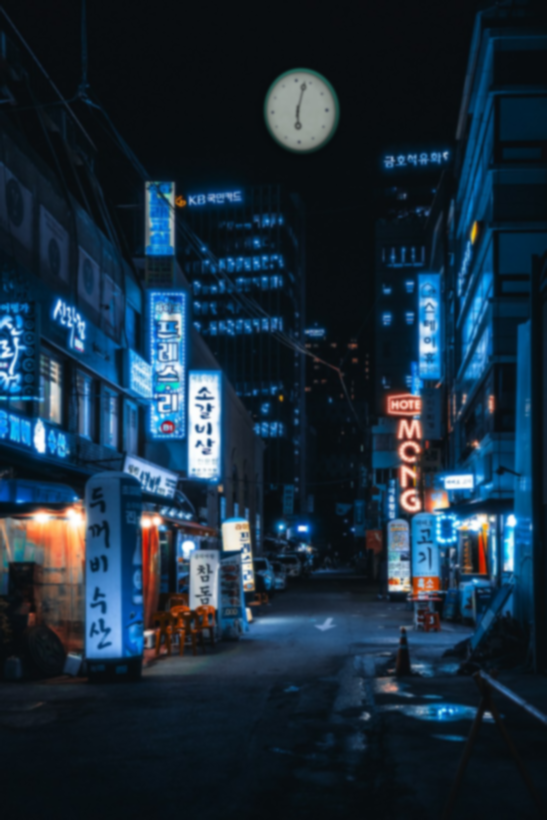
**6:03**
